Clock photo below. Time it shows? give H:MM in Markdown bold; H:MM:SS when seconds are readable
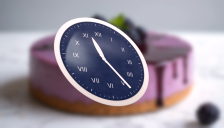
**11:24**
